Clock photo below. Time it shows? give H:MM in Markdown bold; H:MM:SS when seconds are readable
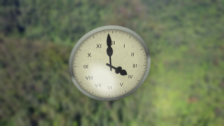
**3:59**
